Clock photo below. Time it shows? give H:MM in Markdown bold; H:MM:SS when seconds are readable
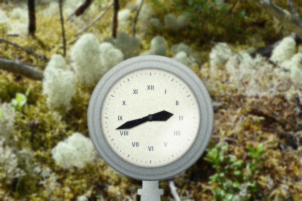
**2:42**
